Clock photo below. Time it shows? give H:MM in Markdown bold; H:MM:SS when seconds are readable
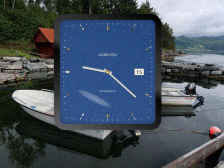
**9:22**
